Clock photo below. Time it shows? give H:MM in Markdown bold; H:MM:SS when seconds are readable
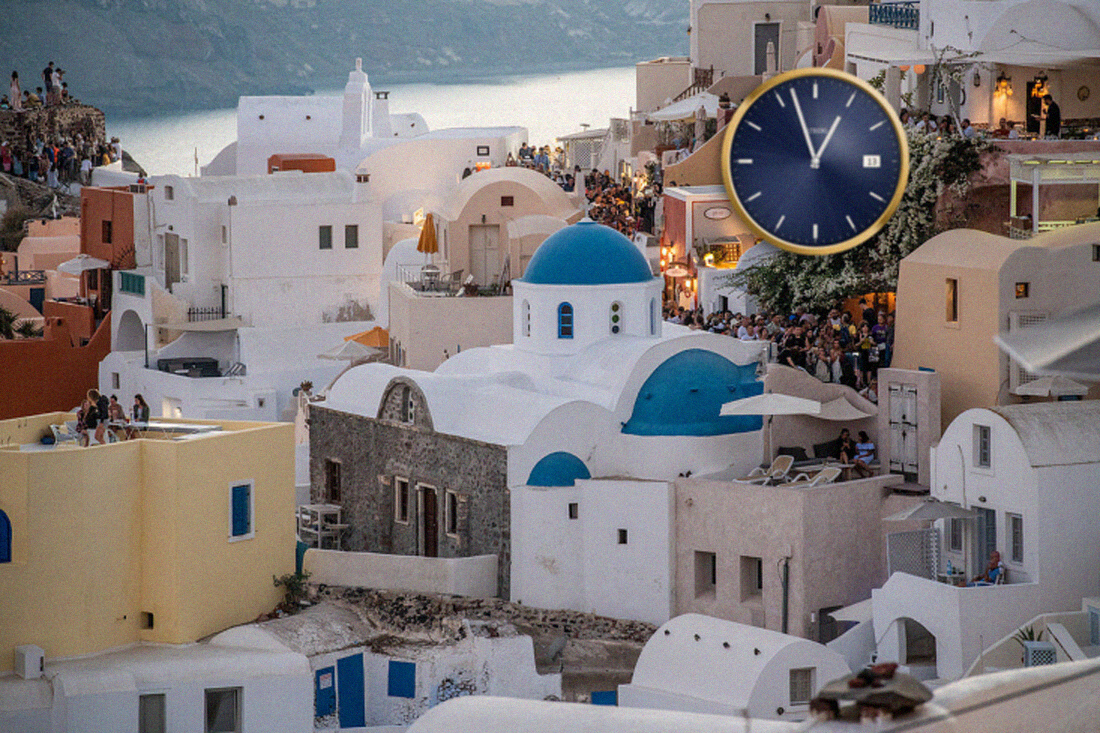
**12:57**
